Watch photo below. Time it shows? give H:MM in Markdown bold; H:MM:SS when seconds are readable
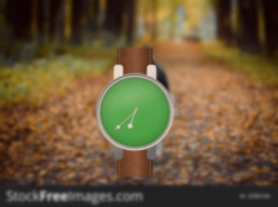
**6:38**
